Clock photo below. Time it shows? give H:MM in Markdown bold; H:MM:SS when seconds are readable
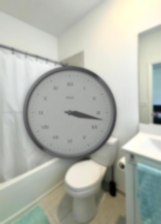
**3:17**
